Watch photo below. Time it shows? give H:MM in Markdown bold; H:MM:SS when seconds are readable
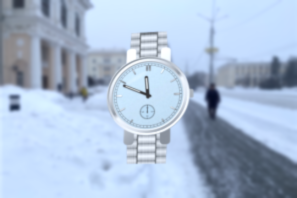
**11:49**
